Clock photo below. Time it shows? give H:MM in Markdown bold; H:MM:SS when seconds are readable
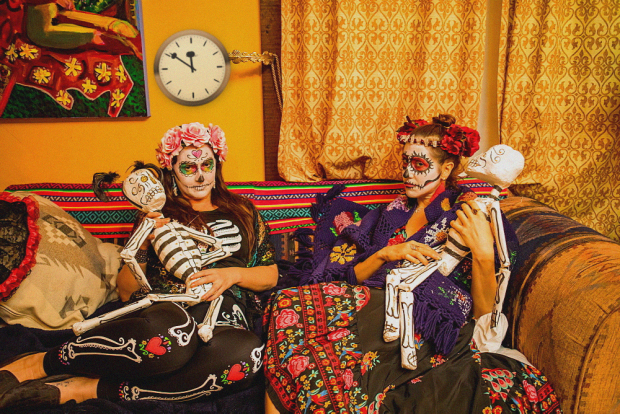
**11:51**
